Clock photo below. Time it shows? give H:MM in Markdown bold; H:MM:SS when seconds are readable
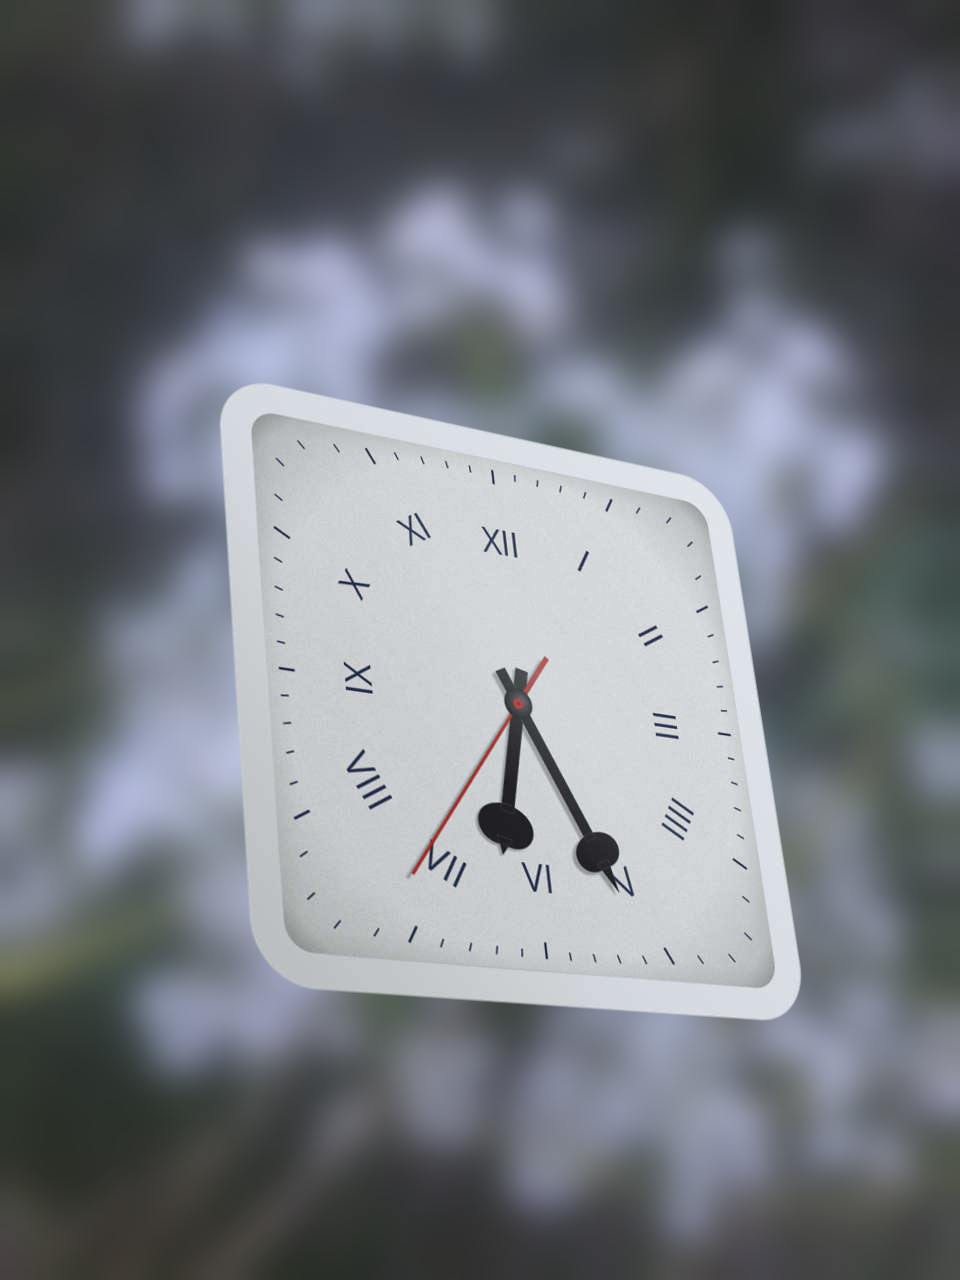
**6:25:36**
